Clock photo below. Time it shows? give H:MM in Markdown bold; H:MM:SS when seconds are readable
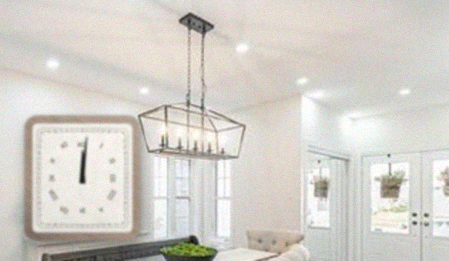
**12:01**
